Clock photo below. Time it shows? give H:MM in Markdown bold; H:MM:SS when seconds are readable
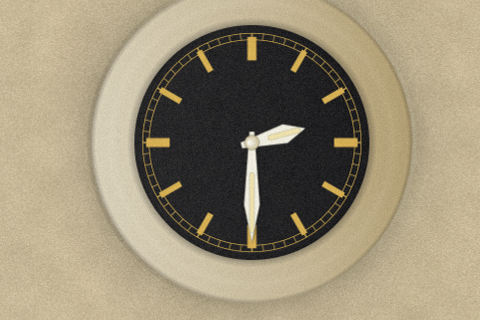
**2:30**
